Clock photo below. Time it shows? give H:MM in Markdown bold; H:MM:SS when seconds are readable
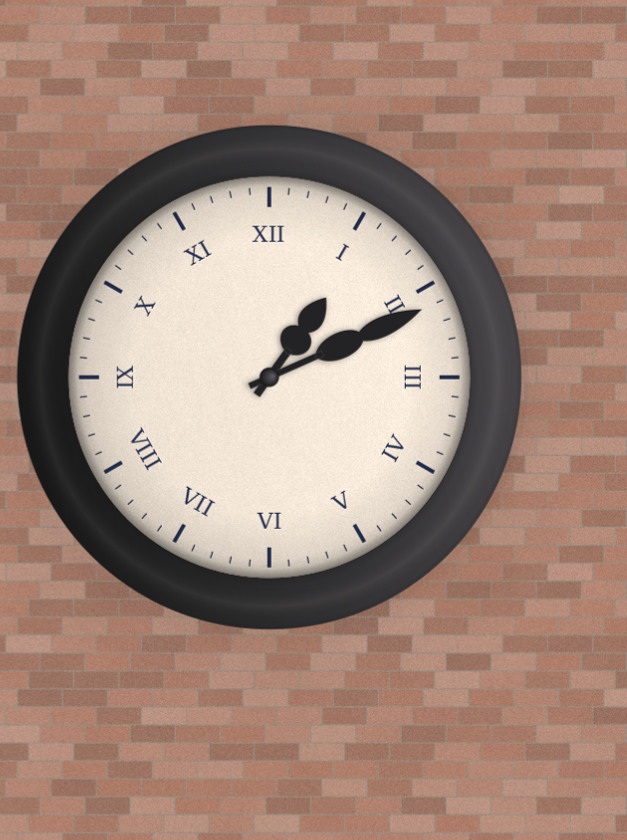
**1:11**
